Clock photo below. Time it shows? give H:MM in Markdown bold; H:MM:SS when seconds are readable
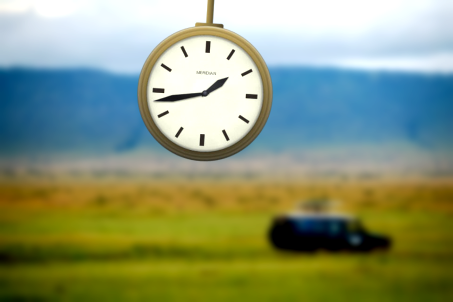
**1:43**
